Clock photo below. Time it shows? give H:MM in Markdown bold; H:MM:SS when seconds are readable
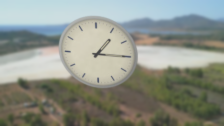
**1:15**
